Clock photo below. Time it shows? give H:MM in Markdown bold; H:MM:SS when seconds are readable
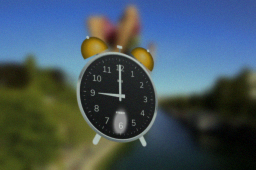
**9:00**
